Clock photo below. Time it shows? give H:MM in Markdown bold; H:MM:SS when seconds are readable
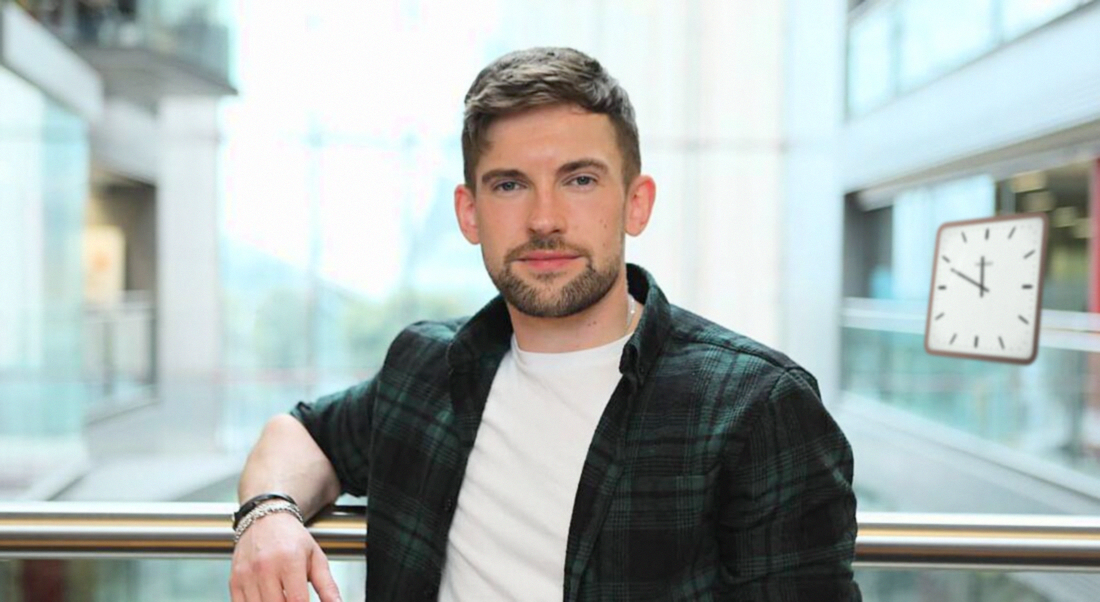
**11:49**
